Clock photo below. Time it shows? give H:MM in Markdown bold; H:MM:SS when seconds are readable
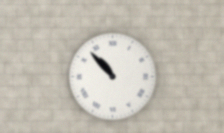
**10:53**
